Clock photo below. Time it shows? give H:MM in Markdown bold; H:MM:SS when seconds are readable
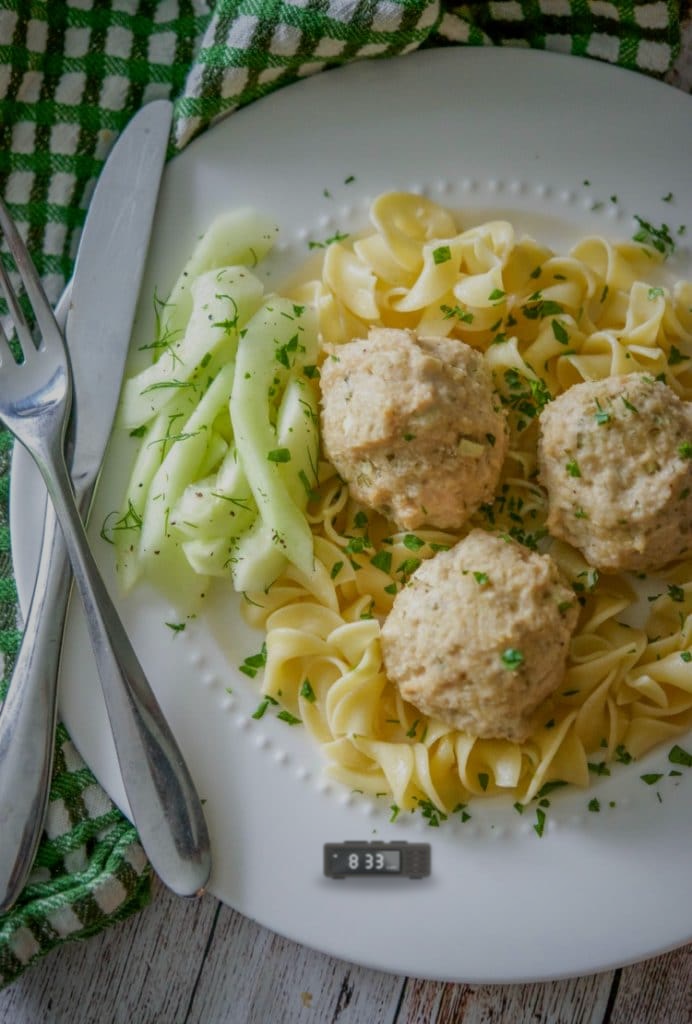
**8:33**
